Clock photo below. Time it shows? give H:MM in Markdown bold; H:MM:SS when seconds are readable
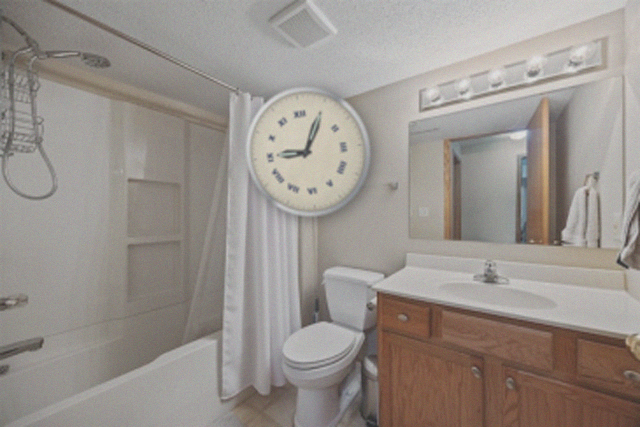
**9:05**
